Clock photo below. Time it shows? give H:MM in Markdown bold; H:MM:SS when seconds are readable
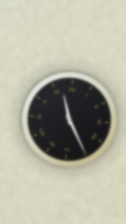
**11:25**
